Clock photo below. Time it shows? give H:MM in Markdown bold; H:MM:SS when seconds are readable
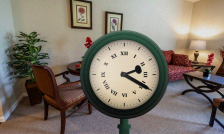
**2:20**
